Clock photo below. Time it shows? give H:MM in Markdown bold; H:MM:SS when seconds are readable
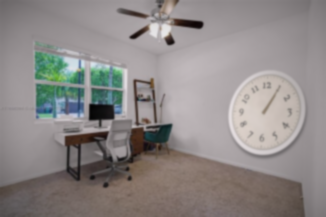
**1:05**
